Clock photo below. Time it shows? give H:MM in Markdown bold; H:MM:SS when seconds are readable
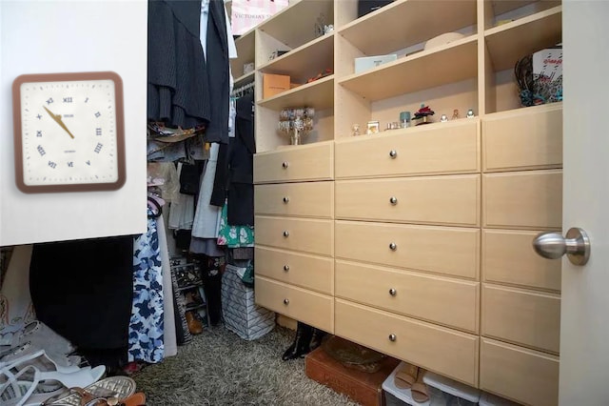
**10:53**
